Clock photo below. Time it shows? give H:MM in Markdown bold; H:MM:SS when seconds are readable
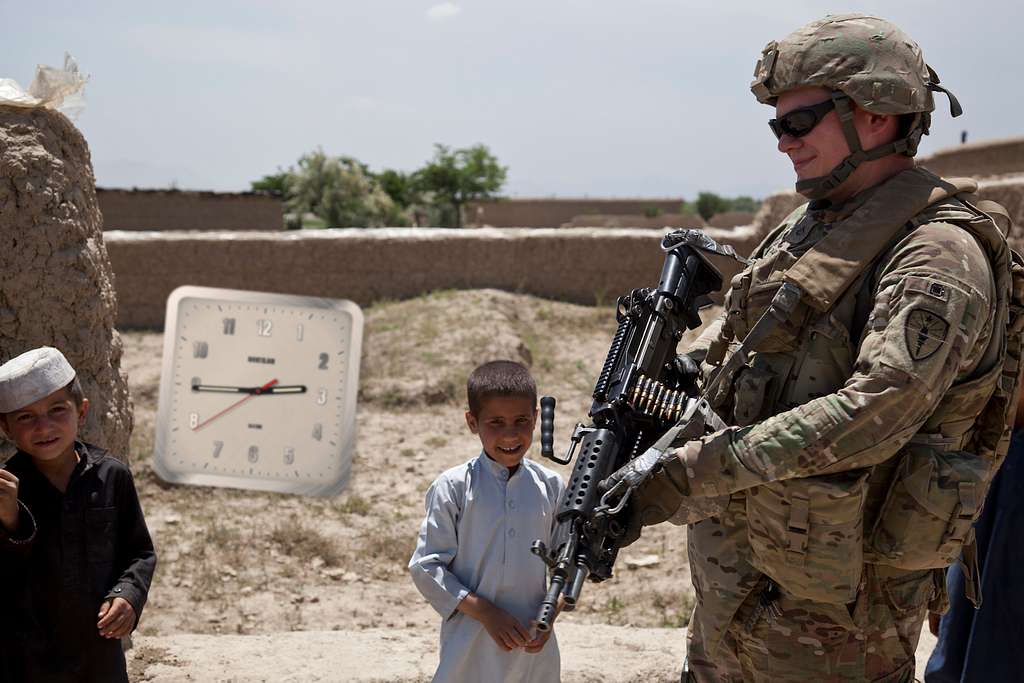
**2:44:39**
